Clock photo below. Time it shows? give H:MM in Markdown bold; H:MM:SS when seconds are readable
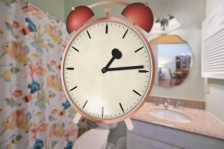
**1:14**
